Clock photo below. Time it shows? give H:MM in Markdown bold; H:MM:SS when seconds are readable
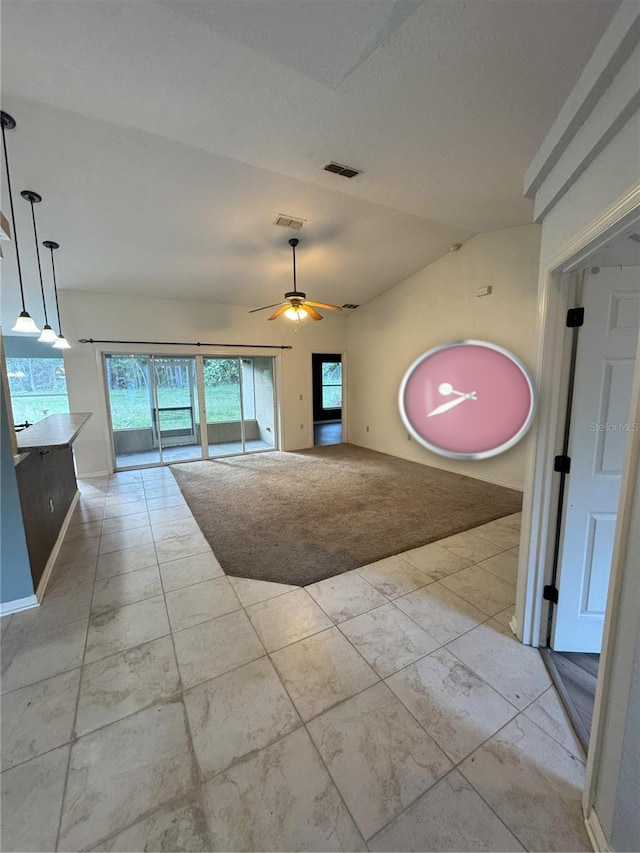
**9:40**
